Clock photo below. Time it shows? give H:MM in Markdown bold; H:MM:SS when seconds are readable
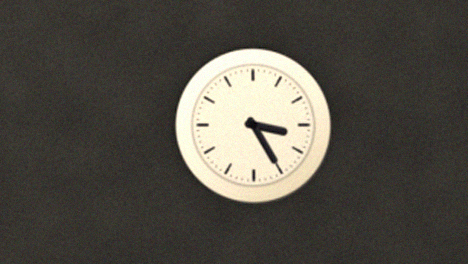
**3:25**
